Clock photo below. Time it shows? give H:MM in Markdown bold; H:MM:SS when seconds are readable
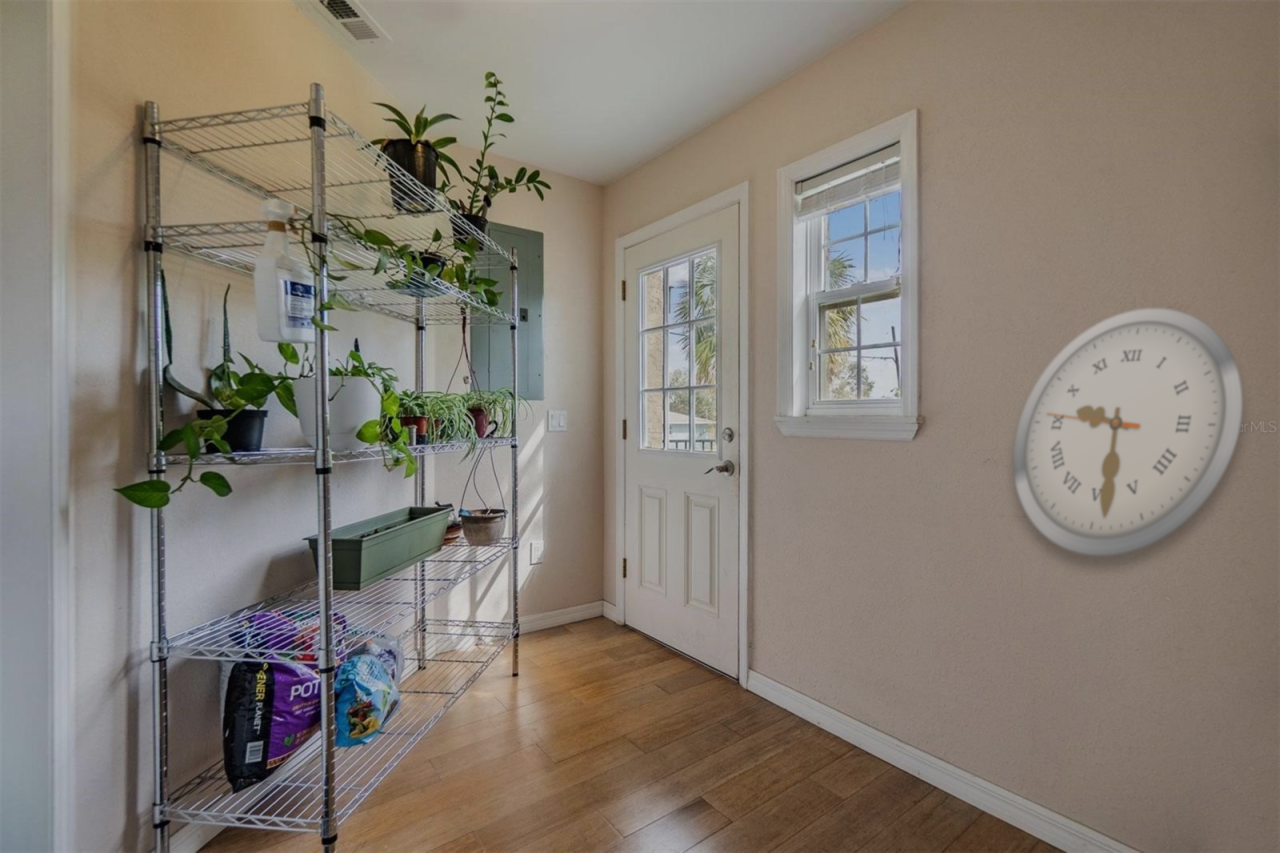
**9:28:46**
